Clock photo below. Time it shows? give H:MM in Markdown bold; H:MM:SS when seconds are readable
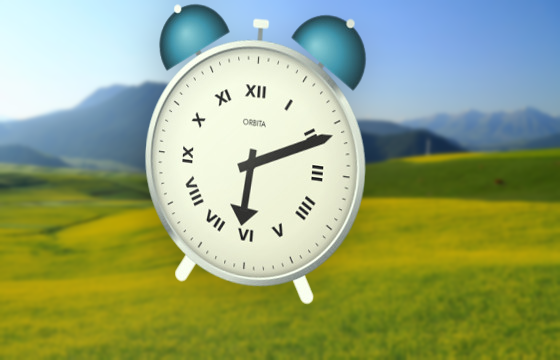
**6:11**
